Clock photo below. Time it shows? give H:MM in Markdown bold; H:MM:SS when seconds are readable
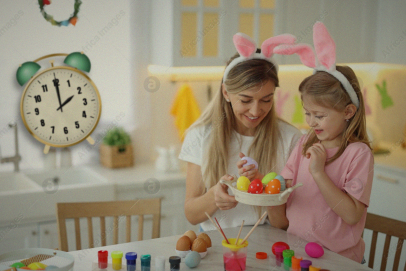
**2:00**
